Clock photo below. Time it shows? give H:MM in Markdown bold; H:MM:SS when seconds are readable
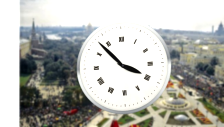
**3:53**
